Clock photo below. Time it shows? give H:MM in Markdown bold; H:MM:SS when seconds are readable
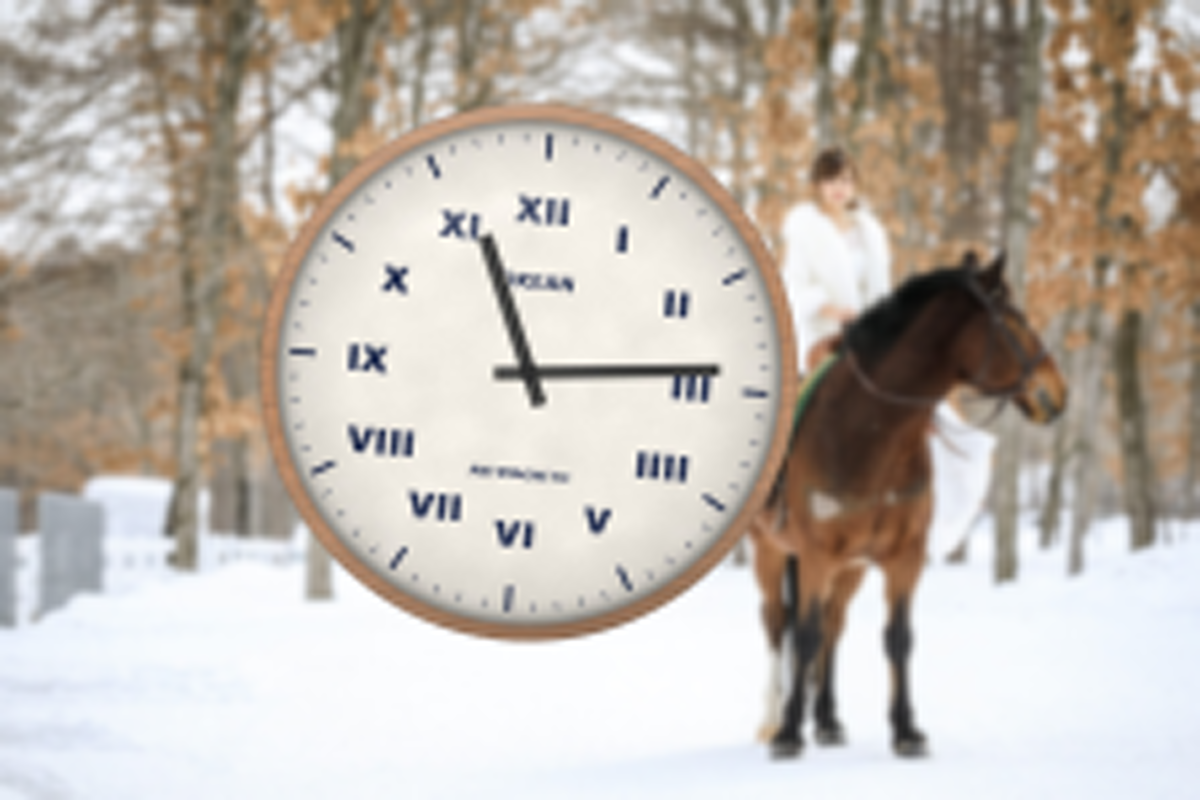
**11:14**
